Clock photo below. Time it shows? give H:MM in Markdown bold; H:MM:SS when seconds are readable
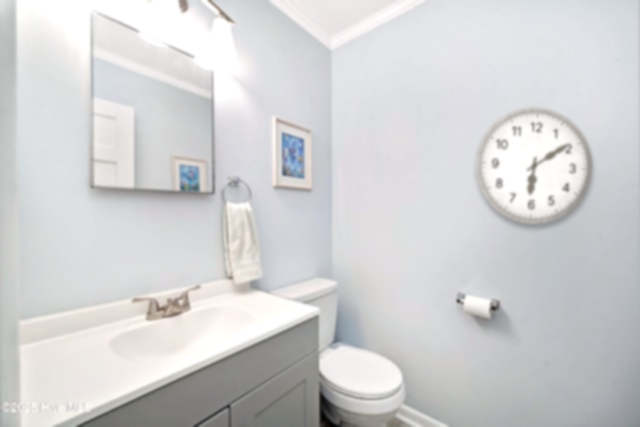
**6:09**
